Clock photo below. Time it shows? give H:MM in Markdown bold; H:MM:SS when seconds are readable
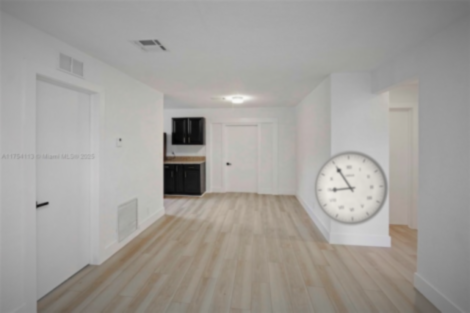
**8:55**
